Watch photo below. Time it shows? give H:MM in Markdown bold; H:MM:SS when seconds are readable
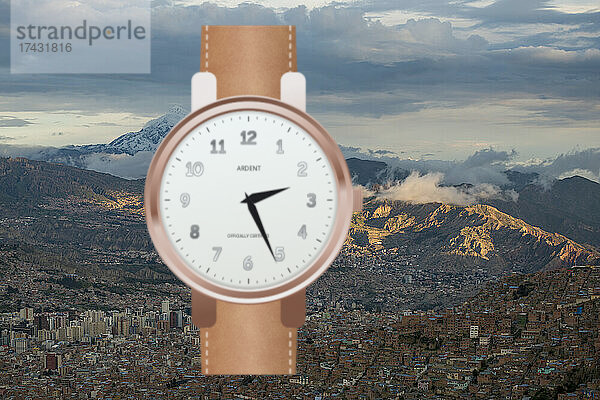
**2:26**
